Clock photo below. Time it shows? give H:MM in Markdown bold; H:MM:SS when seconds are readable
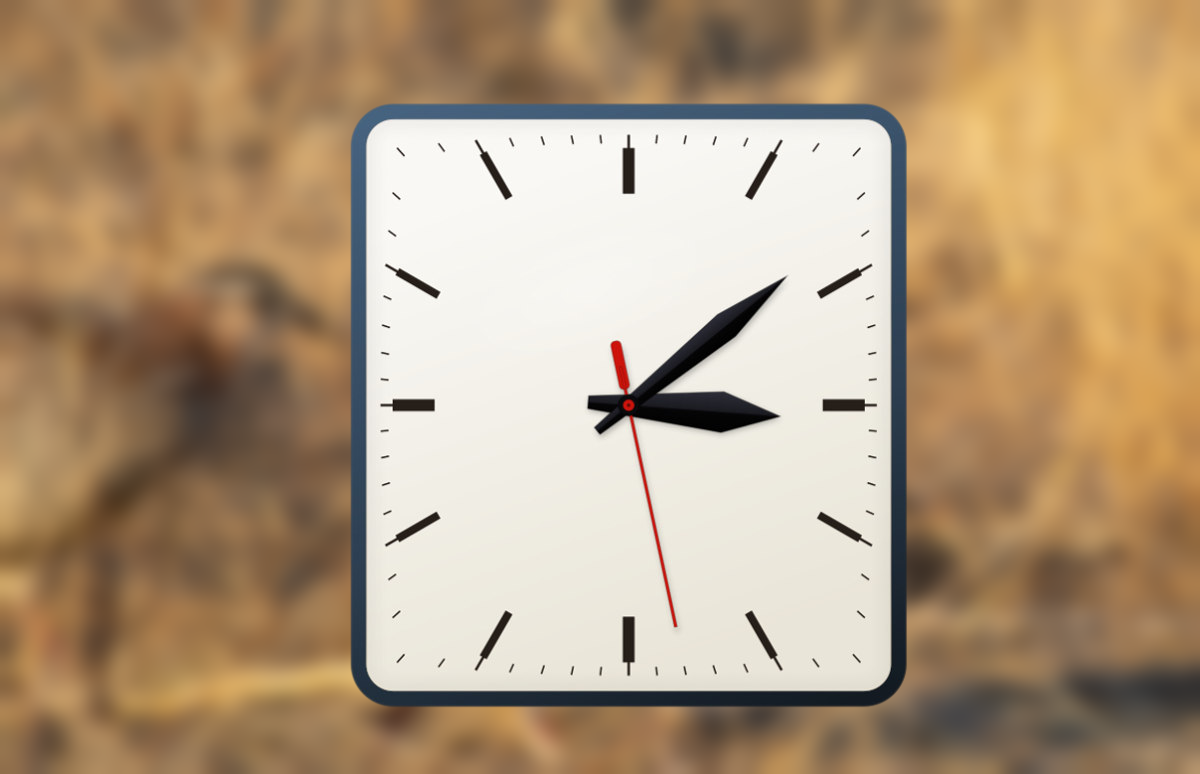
**3:08:28**
